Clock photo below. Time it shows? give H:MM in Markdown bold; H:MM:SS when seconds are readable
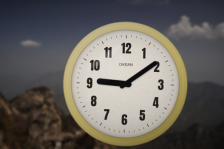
**9:09**
